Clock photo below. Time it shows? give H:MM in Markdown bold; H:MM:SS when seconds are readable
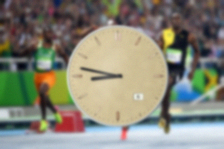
**8:47**
